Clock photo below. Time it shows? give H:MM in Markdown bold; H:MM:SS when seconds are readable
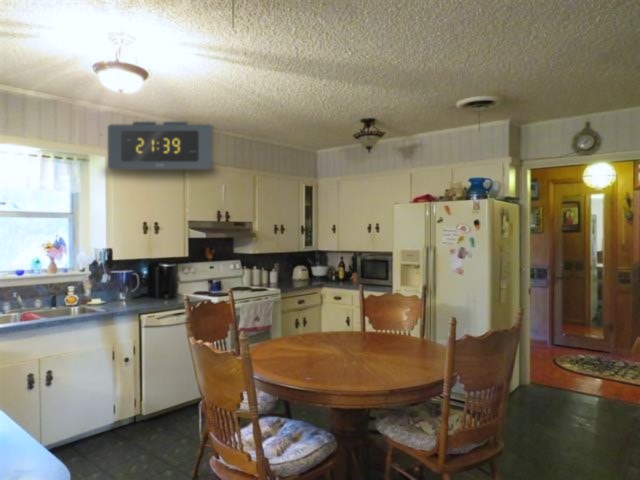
**21:39**
